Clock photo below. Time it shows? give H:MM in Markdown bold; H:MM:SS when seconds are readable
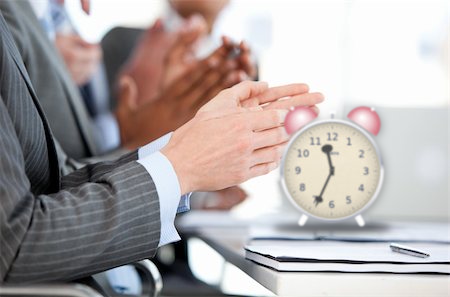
**11:34**
